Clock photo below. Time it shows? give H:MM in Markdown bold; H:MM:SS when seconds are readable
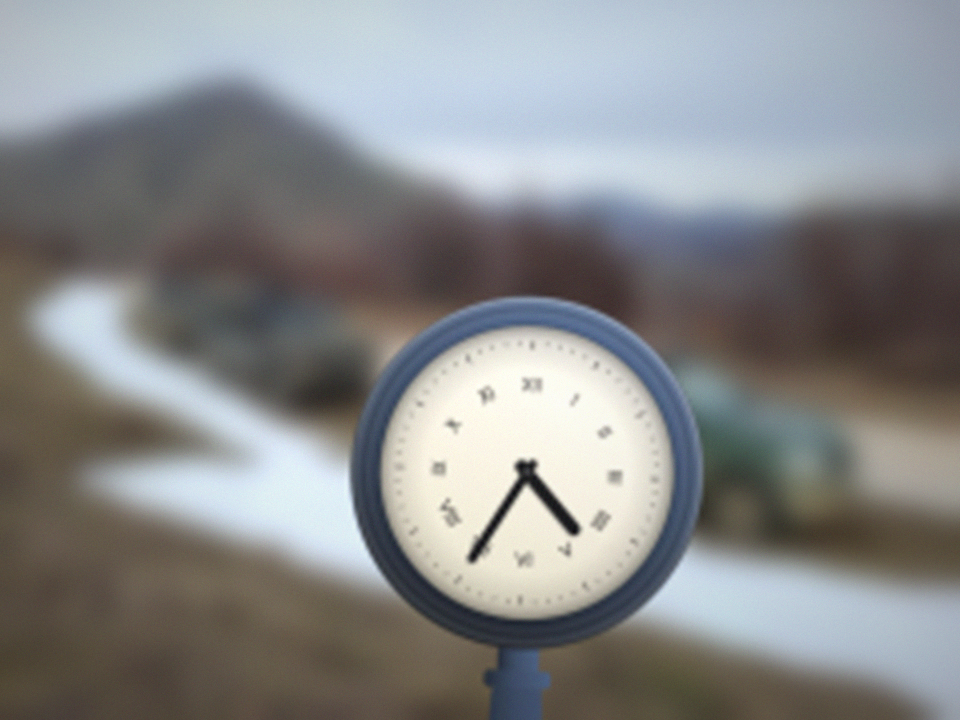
**4:35**
